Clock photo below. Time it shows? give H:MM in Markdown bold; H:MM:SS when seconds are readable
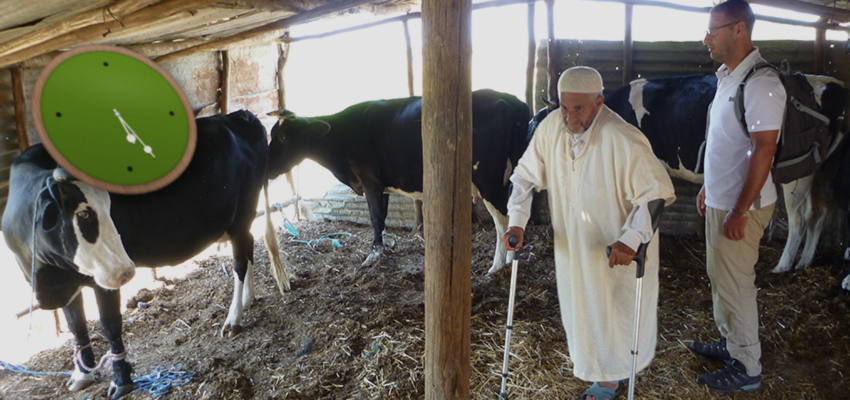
**5:25**
